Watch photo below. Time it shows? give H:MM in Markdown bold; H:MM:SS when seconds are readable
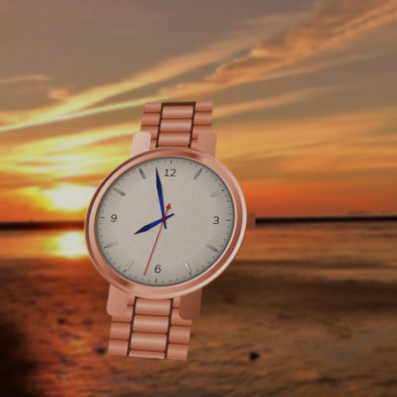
**7:57:32**
